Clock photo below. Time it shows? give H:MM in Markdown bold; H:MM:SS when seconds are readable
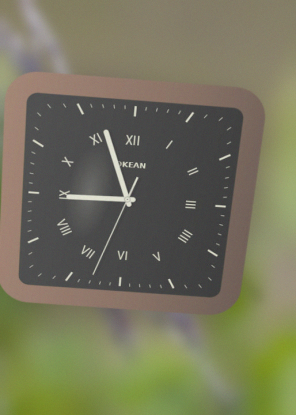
**8:56:33**
